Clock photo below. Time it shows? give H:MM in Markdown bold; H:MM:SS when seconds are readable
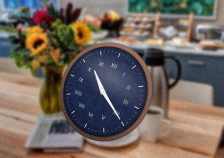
**10:20**
